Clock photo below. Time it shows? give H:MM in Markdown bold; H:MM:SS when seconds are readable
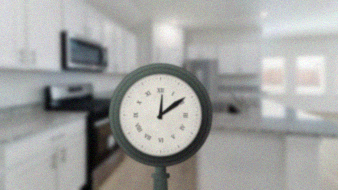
**12:09**
